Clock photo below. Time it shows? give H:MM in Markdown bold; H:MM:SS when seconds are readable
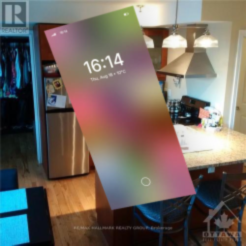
**16:14**
